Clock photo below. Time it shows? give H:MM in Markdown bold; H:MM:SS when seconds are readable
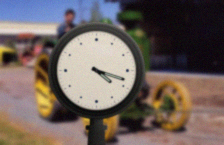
**4:18**
